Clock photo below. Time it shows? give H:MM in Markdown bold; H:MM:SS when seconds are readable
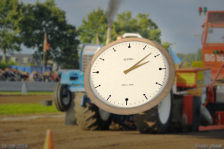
**2:08**
